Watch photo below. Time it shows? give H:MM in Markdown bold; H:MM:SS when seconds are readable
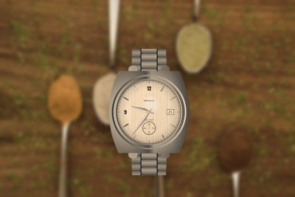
**9:36**
